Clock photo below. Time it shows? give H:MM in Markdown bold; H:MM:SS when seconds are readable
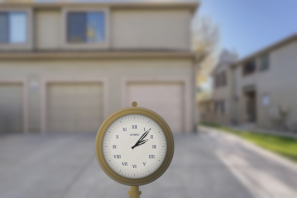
**2:07**
